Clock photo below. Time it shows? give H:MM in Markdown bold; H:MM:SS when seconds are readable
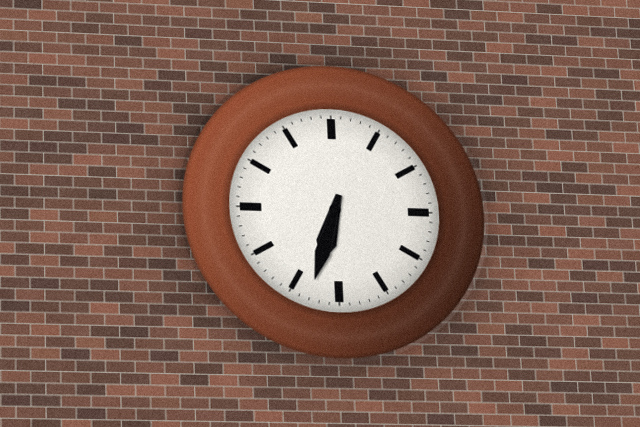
**6:33**
